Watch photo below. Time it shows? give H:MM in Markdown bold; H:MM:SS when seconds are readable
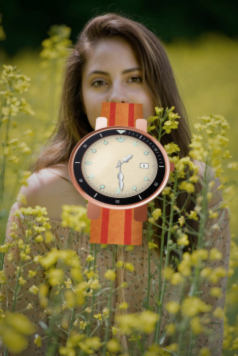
**1:29**
